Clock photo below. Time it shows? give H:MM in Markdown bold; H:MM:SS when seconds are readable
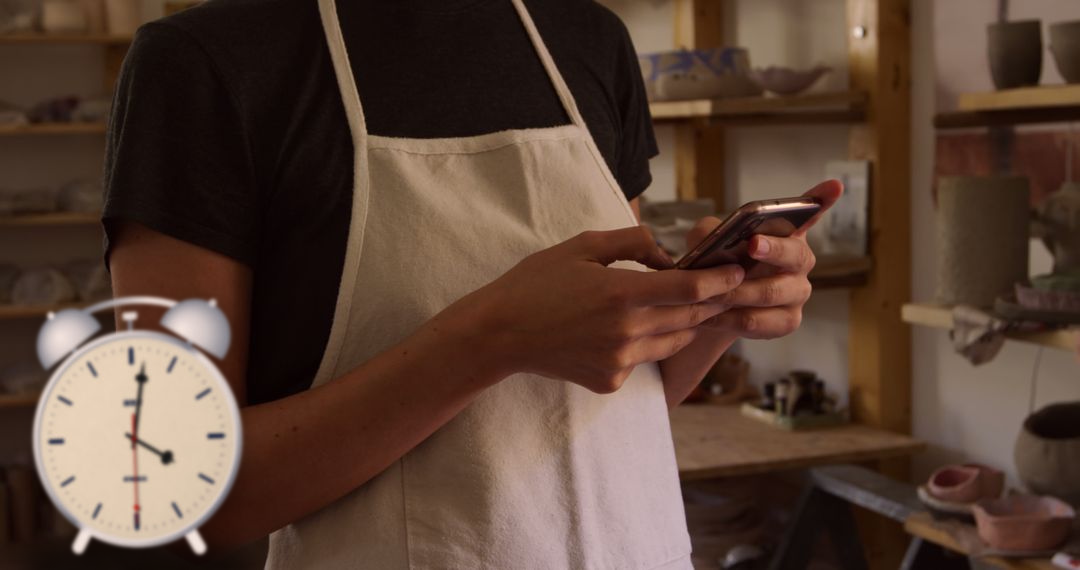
**4:01:30**
